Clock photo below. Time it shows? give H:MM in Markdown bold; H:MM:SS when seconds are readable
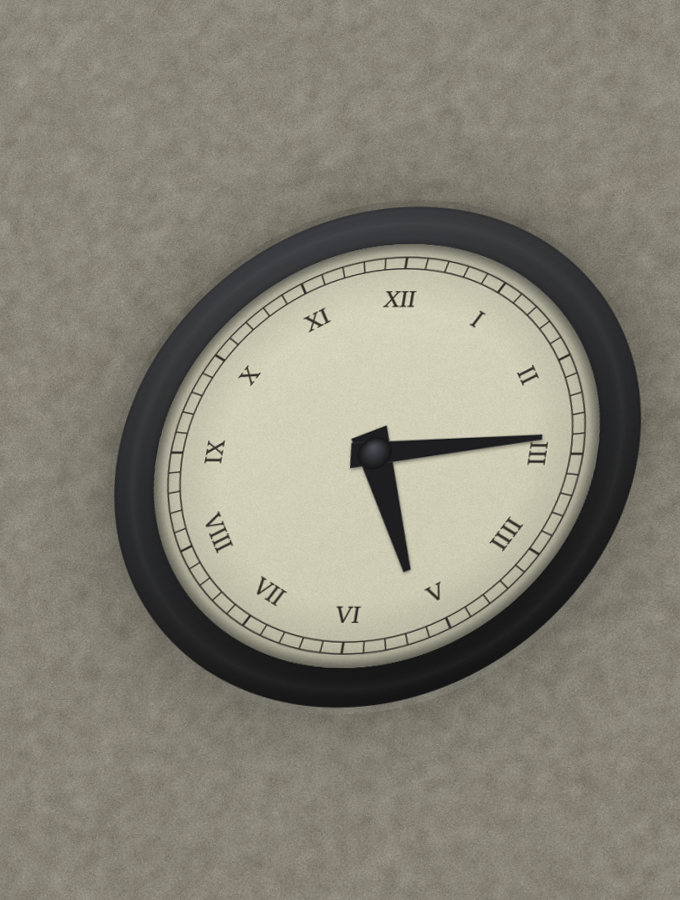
**5:14**
